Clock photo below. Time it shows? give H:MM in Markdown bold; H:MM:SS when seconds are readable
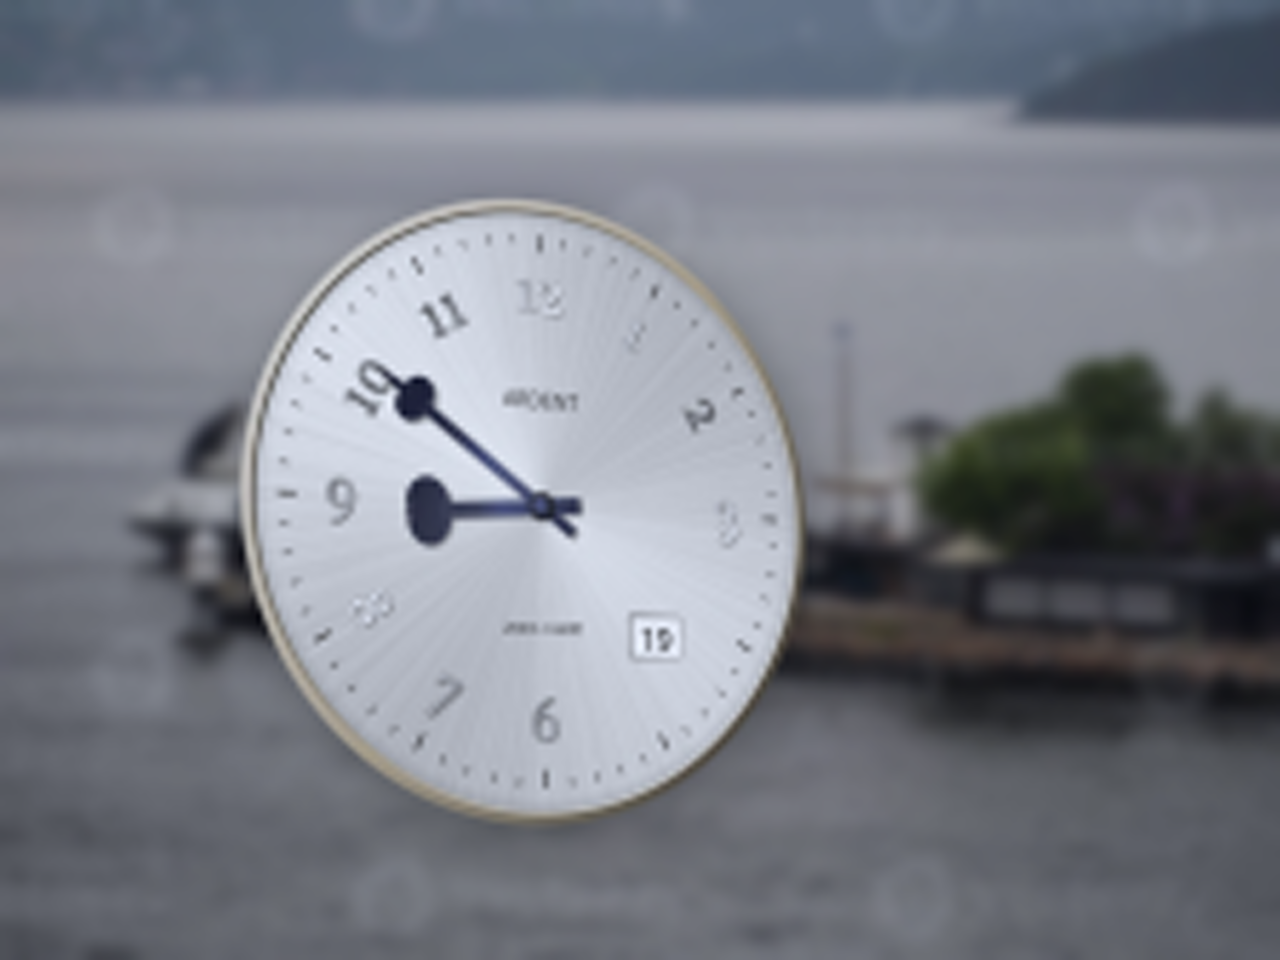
**8:51**
